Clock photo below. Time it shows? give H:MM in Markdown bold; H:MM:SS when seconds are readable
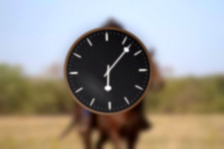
**6:07**
